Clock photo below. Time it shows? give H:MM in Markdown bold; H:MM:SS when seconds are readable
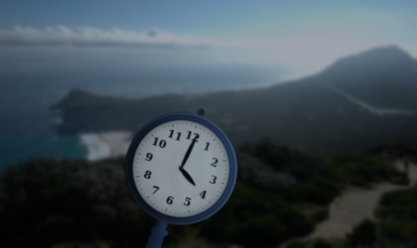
**4:01**
